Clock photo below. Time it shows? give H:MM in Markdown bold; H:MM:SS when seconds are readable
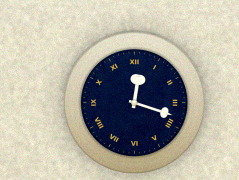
**12:18**
